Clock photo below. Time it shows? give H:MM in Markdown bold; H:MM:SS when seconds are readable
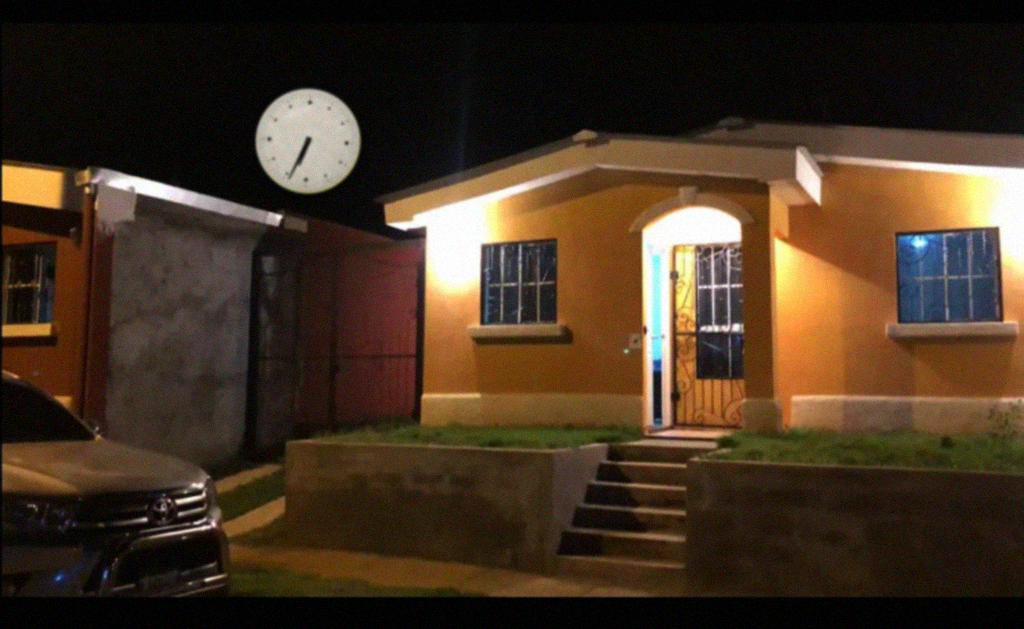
**6:34**
